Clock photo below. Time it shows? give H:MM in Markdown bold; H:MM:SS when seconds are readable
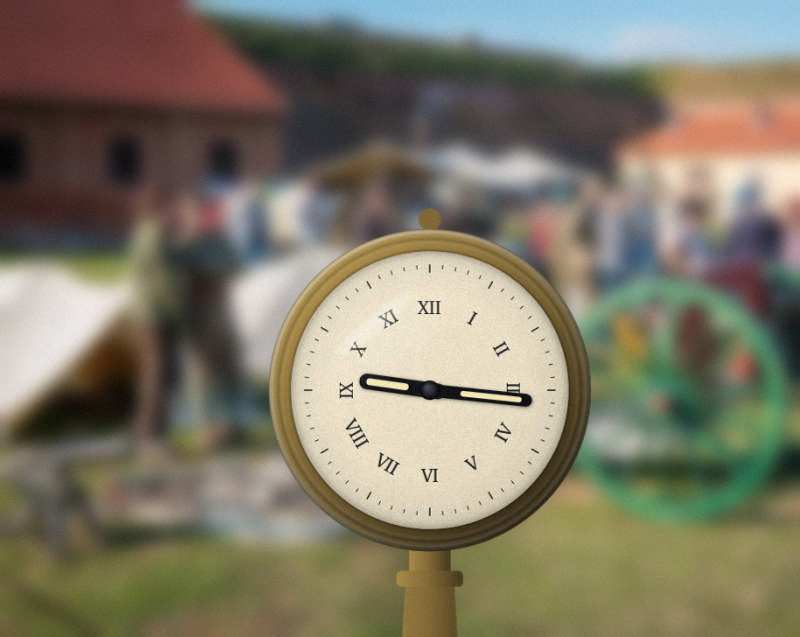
**9:16**
